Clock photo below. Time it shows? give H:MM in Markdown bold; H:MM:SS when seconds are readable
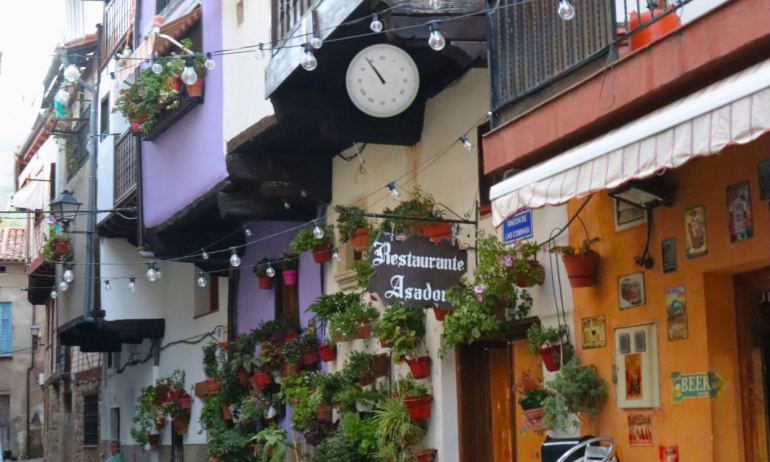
**10:54**
